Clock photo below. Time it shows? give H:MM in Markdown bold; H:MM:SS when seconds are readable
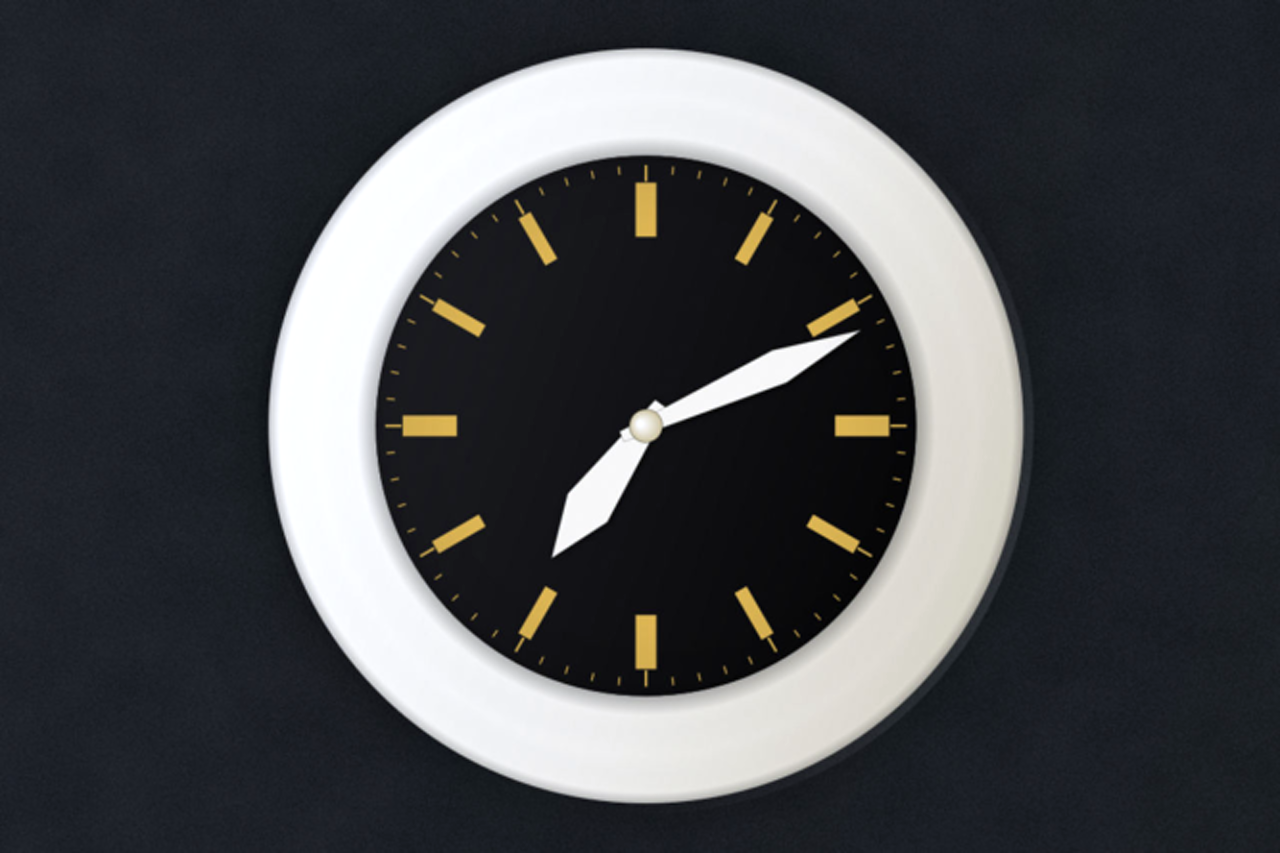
**7:11**
